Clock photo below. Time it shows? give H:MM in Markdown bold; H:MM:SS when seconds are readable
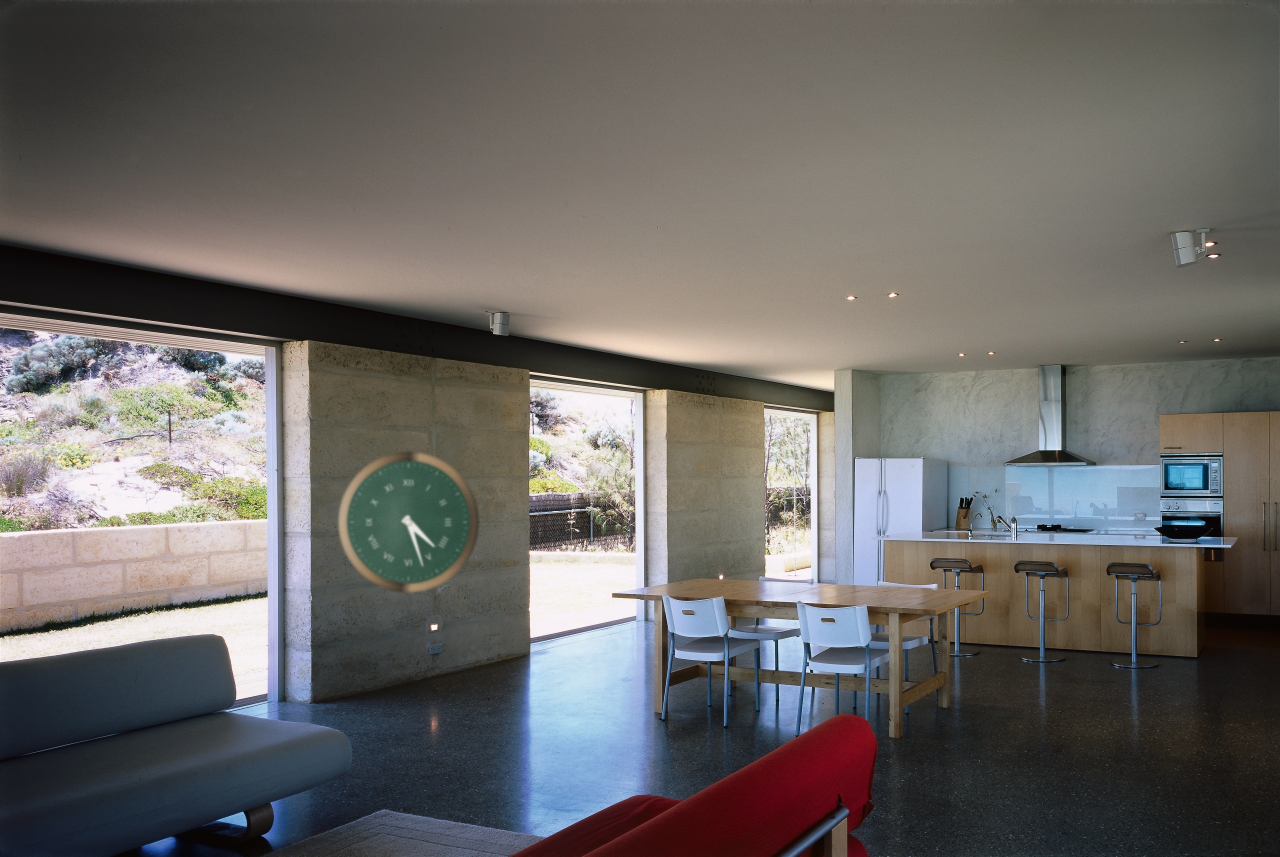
**4:27**
